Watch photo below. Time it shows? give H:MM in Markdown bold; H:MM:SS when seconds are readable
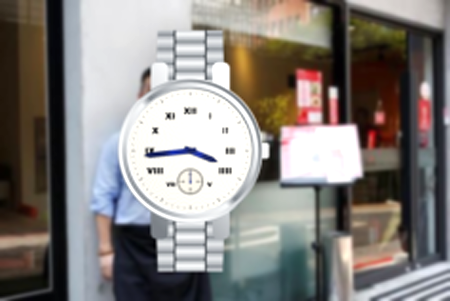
**3:44**
